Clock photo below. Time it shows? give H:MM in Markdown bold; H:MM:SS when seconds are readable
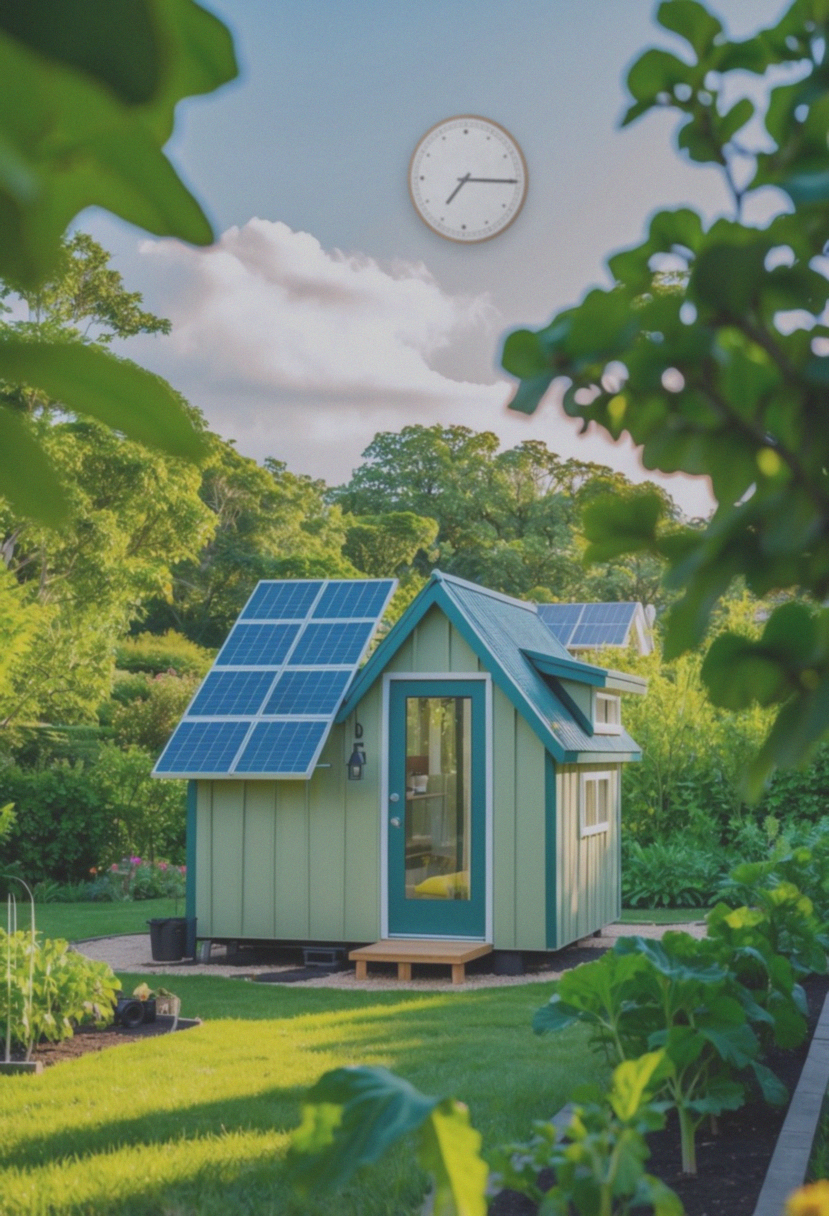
**7:15**
